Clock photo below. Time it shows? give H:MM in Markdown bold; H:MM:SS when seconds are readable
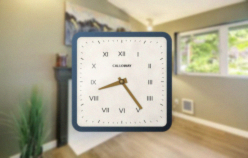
**8:24**
